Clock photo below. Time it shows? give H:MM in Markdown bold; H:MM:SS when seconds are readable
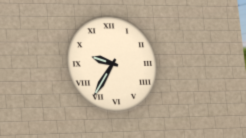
**9:36**
